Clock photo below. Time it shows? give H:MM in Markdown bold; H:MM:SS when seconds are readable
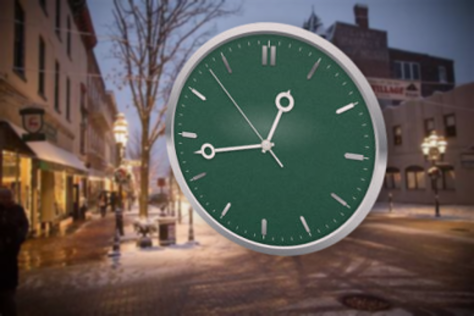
**12:42:53**
